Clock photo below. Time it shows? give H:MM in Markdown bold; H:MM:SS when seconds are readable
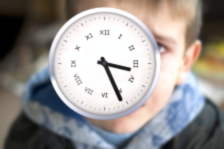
**3:26**
